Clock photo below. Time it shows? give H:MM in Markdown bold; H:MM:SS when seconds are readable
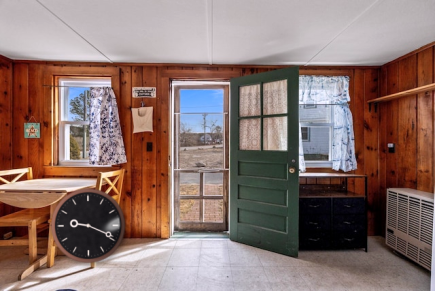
**9:19**
